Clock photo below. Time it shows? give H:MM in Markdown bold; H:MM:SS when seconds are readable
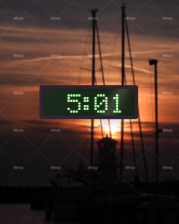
**5:01**
